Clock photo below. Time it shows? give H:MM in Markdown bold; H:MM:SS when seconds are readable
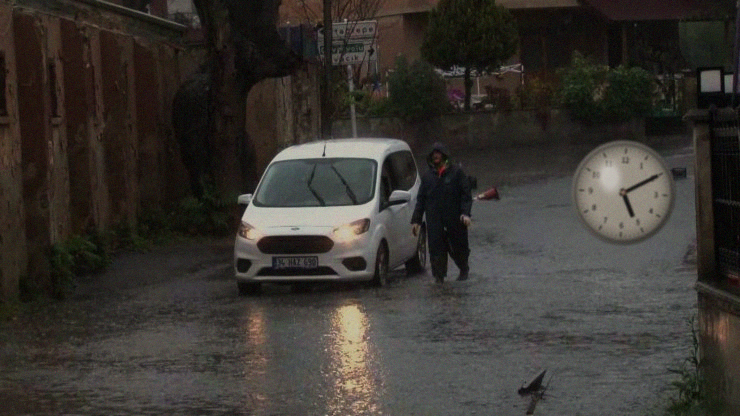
**5:10**
